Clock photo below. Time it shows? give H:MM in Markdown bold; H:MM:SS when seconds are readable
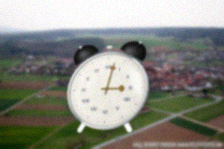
**3:02**
